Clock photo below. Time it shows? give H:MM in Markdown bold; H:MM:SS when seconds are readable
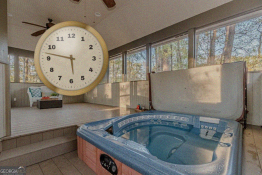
**5:47**
